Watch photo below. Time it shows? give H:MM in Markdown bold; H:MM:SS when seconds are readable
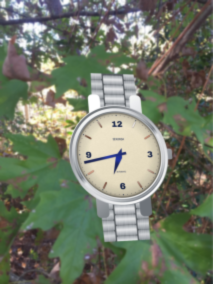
**6:43**
